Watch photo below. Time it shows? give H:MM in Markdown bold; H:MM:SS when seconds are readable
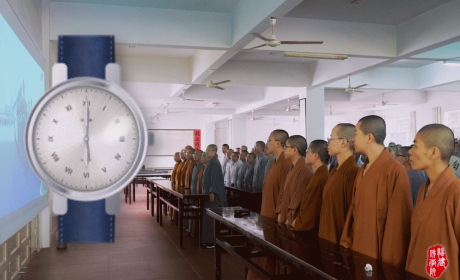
**6:00**
